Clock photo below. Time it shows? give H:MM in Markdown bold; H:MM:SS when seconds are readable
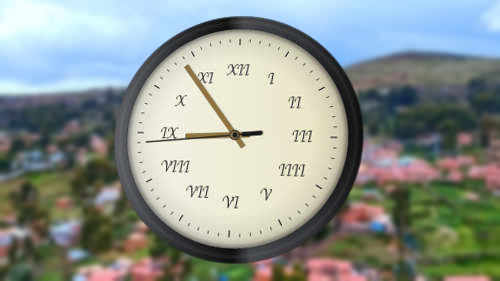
**8:53:44**
